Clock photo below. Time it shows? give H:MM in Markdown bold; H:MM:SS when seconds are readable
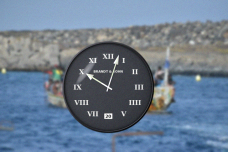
**10:03**
